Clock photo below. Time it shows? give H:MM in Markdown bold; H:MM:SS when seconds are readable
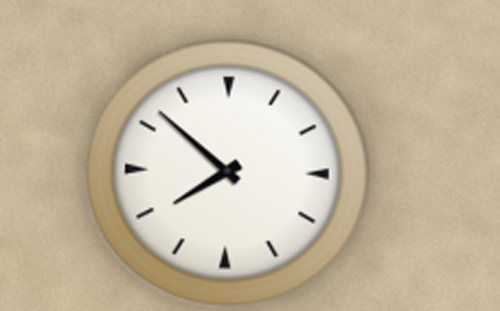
**7:52**
